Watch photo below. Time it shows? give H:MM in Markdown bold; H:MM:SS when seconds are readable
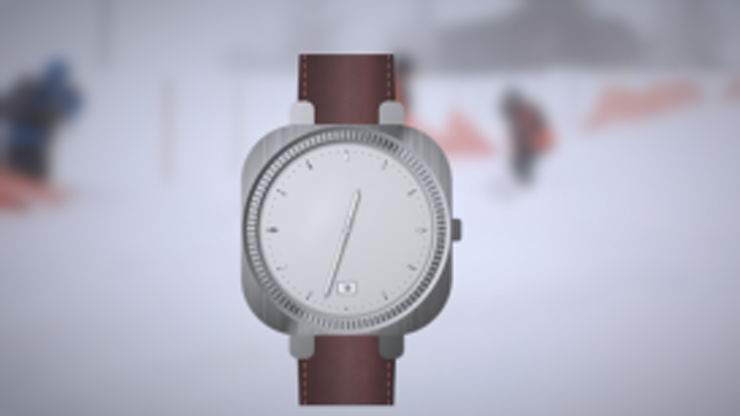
**12:33**
